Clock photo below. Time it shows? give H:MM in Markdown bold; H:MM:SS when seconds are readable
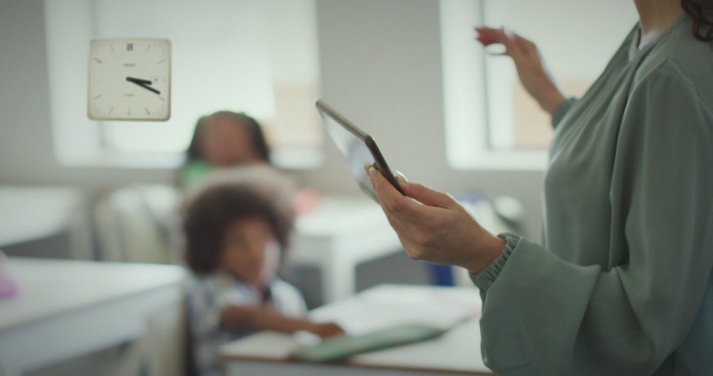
**3:19**
